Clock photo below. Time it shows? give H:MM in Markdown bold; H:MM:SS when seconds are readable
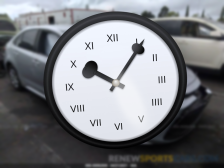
**10:06**
